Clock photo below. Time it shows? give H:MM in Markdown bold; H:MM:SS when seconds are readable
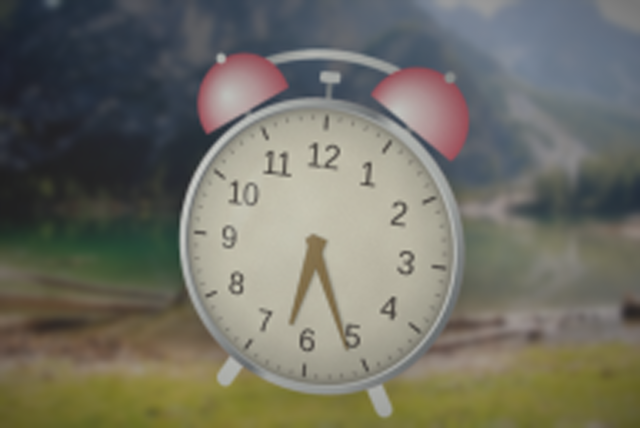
**6:26**
